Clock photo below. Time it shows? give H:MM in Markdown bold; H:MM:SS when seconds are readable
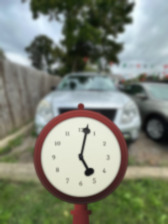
**5:02**
